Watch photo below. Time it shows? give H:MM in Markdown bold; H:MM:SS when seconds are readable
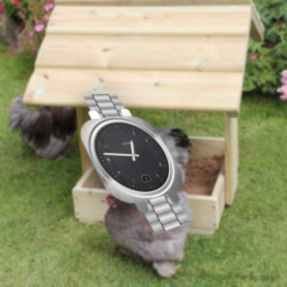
**12:47**
